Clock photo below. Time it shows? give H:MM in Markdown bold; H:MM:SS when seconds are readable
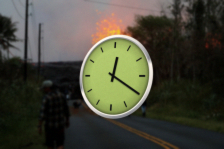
**12:20**
